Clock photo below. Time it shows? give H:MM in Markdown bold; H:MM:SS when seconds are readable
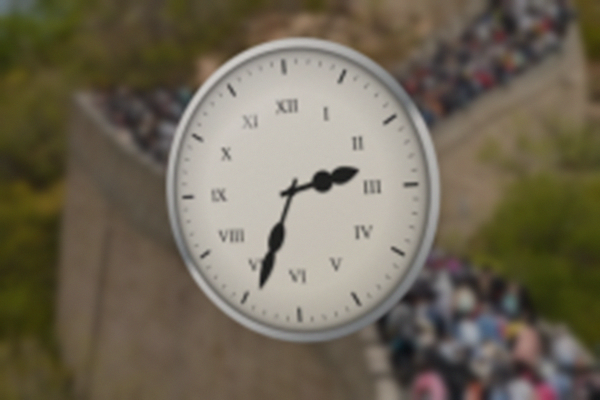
**2:34**
